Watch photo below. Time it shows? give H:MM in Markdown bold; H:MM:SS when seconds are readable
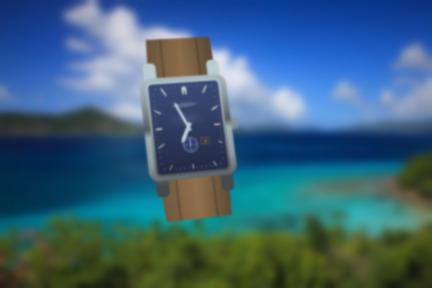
**6:56**
